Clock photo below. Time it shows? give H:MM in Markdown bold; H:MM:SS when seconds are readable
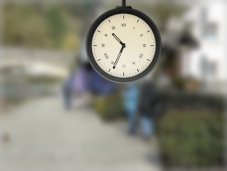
**10:34**
